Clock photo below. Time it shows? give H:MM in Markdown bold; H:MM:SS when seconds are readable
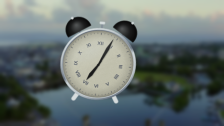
**7:04**
